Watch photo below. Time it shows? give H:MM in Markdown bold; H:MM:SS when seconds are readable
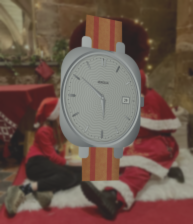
**5:51**
